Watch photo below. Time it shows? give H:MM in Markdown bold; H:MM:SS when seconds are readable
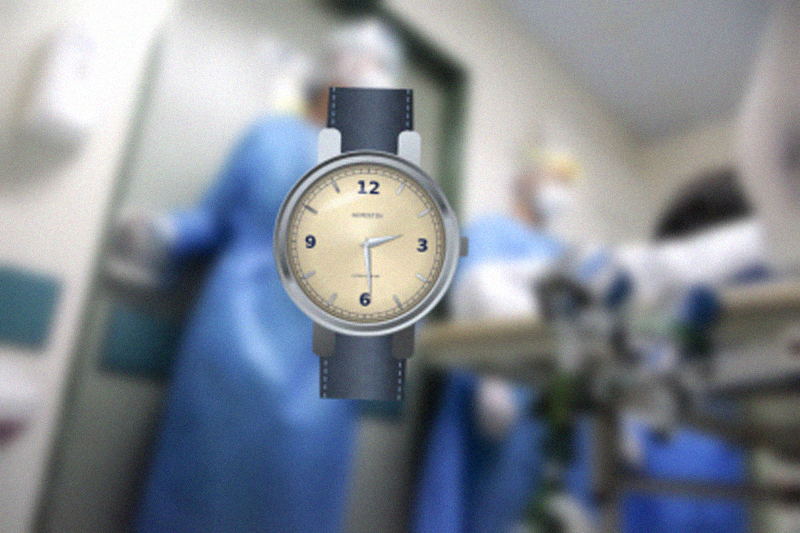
**2:29**
